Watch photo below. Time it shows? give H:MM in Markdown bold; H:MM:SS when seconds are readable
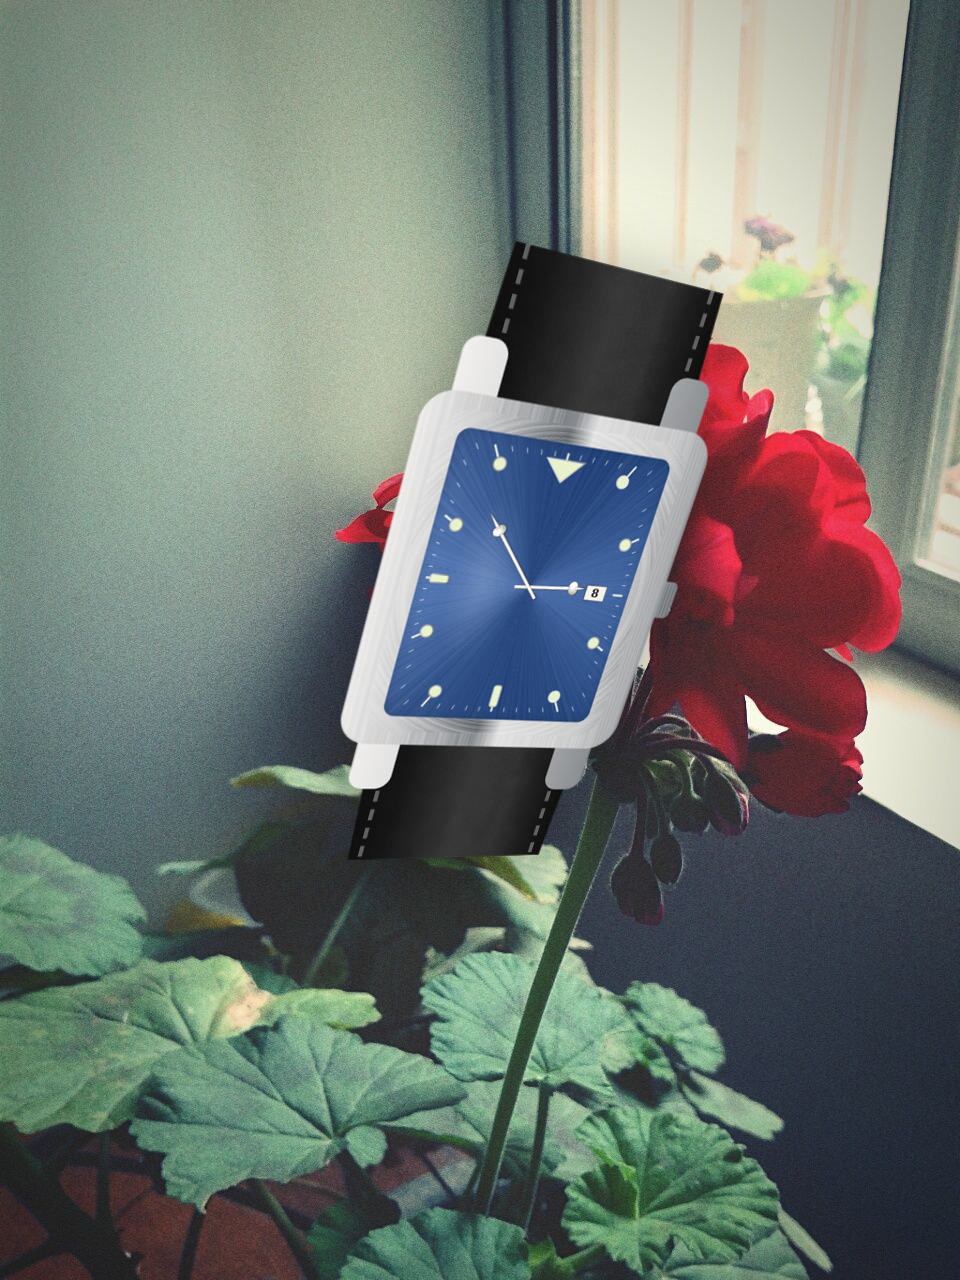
**2:53**
